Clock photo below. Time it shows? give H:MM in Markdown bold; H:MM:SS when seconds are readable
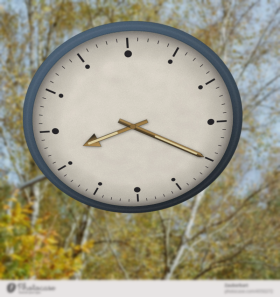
**8:20**
